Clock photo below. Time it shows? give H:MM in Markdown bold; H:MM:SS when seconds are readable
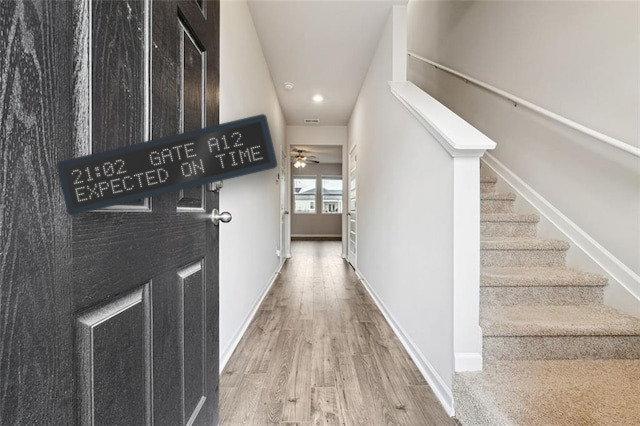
**21:02**
